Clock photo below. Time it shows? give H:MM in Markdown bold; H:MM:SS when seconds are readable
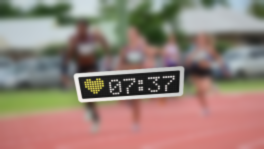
**7:37**
